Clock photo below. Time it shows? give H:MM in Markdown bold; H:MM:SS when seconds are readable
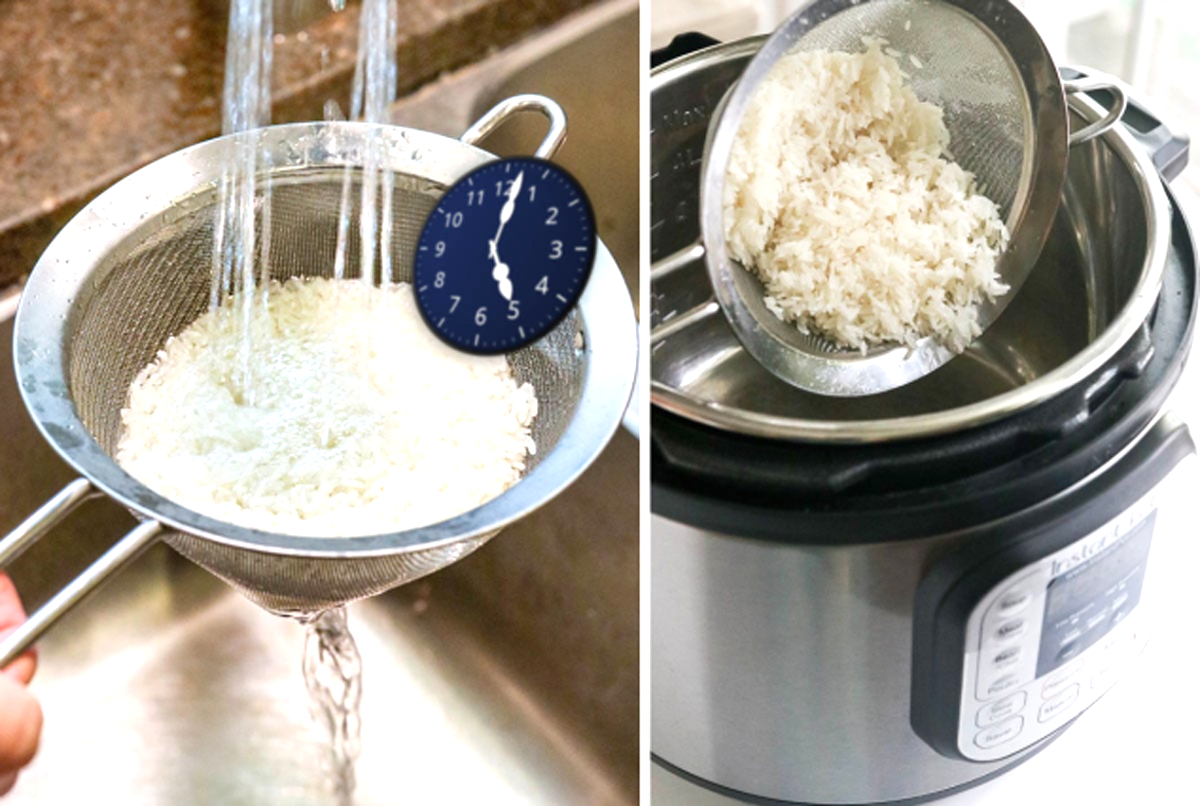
**5:02**
